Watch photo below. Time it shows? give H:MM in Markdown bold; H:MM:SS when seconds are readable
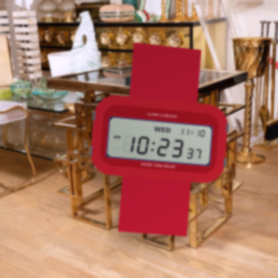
**10:23**
